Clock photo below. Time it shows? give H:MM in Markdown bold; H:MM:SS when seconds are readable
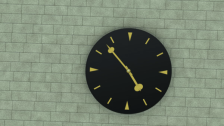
**4:53**
